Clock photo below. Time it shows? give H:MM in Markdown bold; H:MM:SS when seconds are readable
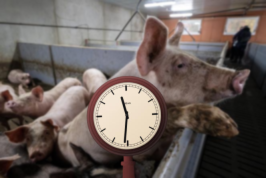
**11:31**
